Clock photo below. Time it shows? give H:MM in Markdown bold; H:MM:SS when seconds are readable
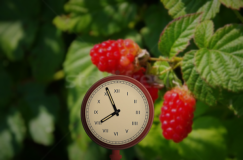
**7:56**
